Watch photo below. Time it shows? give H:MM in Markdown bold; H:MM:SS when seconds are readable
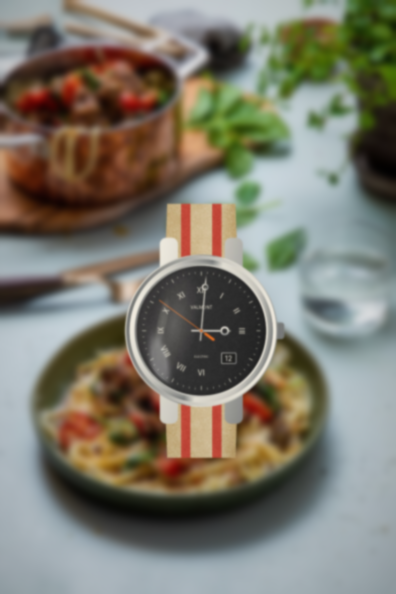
**3:00:51**
